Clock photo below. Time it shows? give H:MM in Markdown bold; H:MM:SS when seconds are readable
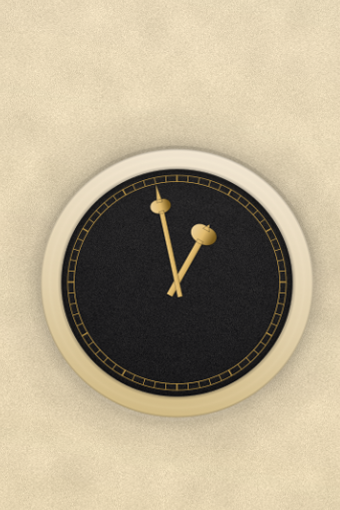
**12:58**
